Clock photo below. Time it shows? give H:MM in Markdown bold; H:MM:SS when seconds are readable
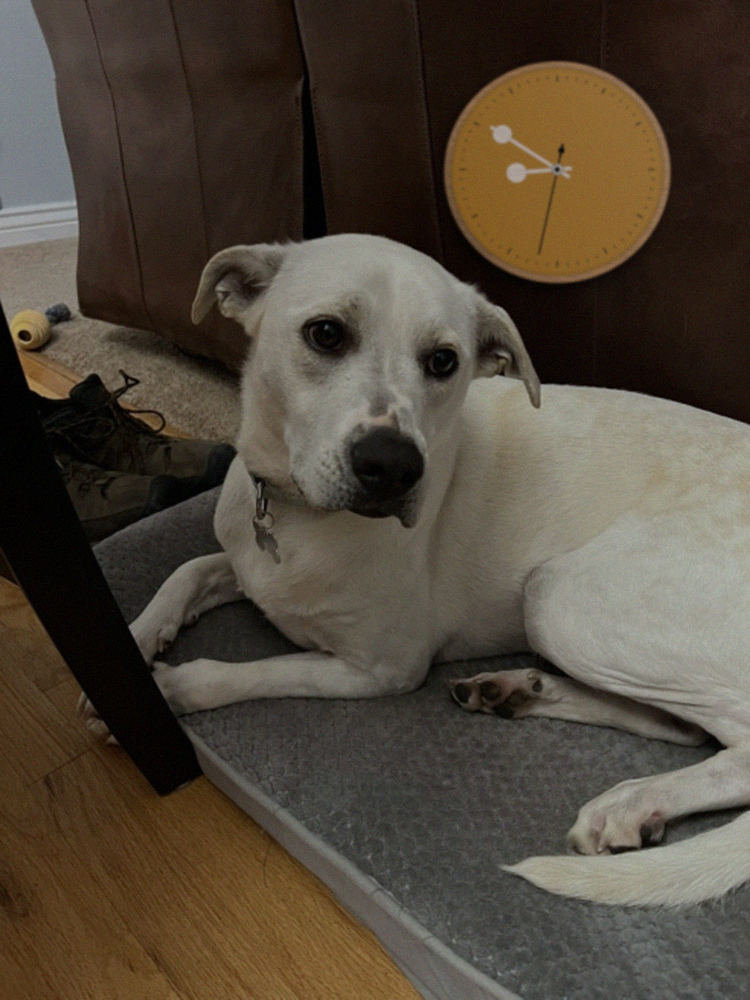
**8:50:32**
